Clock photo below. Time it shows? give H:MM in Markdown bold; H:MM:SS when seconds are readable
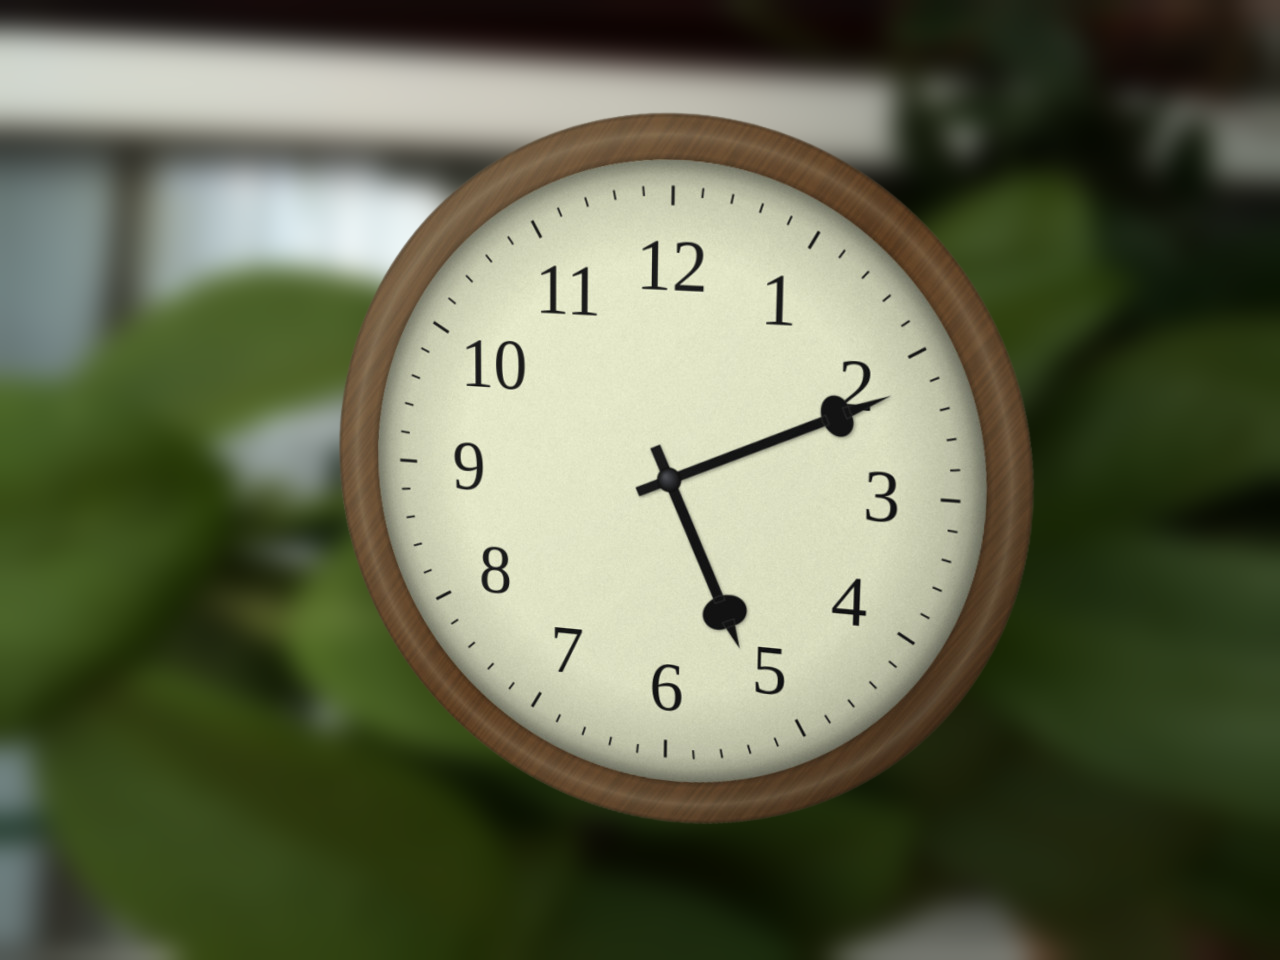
**5:11**
